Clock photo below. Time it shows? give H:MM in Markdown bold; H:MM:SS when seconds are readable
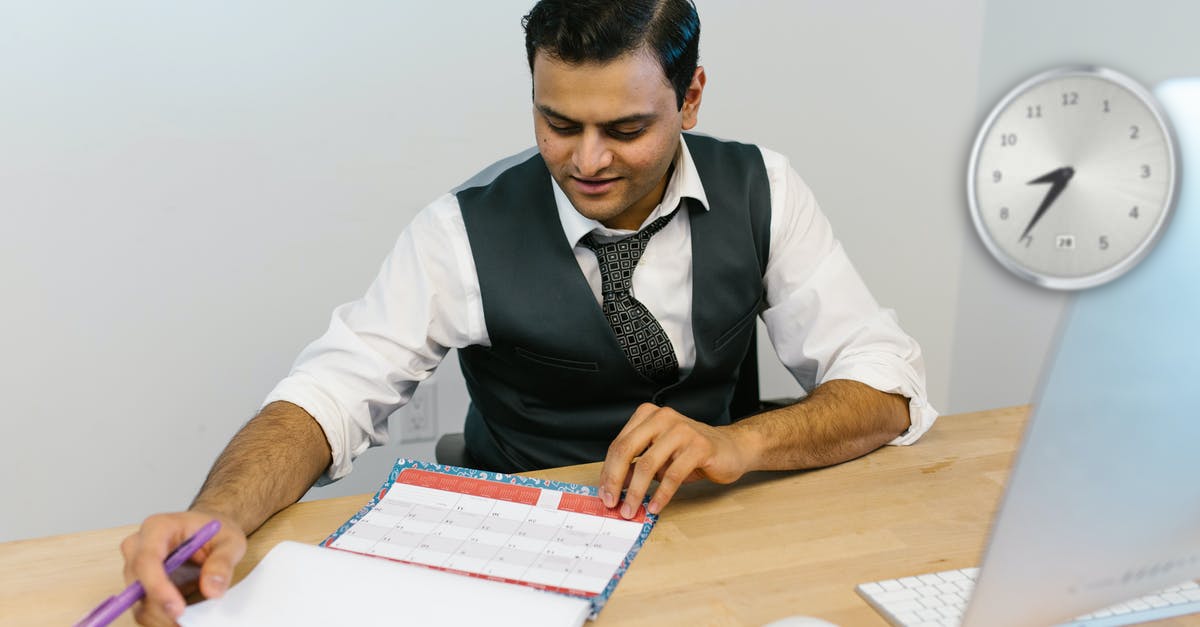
**8:36**
